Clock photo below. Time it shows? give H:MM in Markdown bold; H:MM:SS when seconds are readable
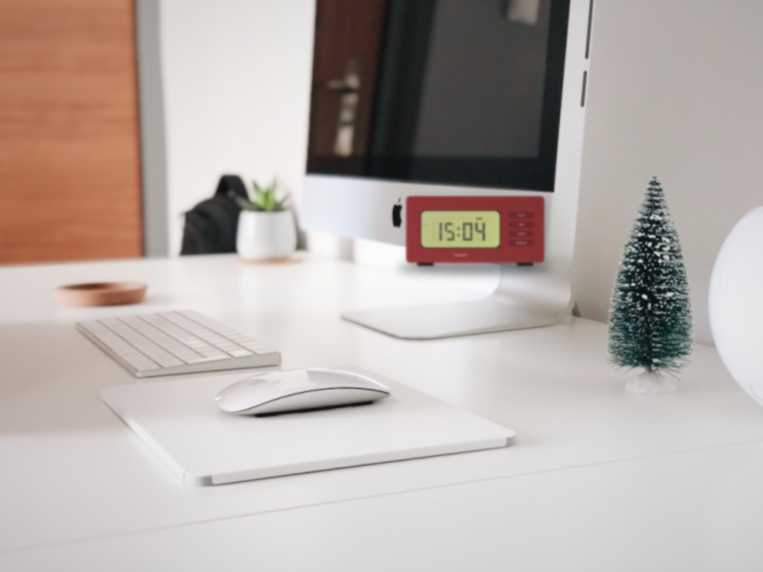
**15:04**
